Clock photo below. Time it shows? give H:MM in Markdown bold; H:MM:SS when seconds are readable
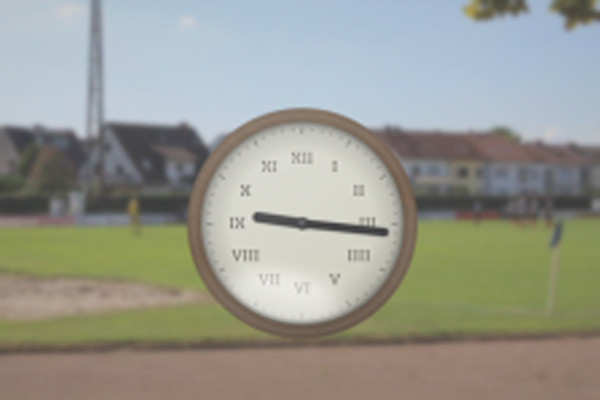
**9:16**
